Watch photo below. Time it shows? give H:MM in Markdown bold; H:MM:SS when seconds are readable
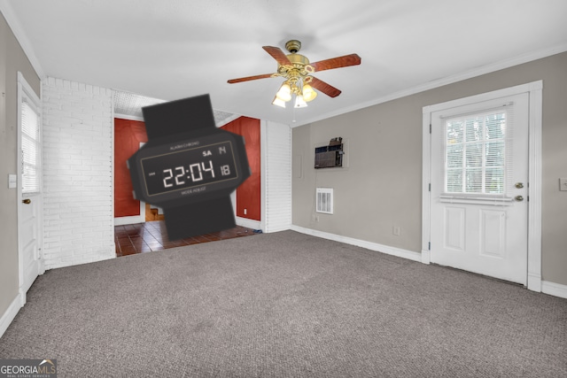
**22:04**
